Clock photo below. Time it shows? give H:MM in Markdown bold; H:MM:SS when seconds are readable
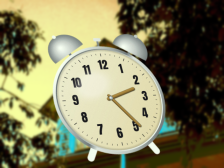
**2:24**
